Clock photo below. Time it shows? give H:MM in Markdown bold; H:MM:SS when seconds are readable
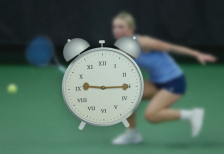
**9:15**
